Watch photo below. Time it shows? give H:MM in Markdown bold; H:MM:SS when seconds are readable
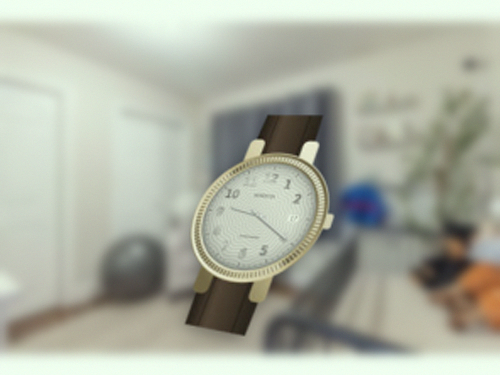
**9:20**
